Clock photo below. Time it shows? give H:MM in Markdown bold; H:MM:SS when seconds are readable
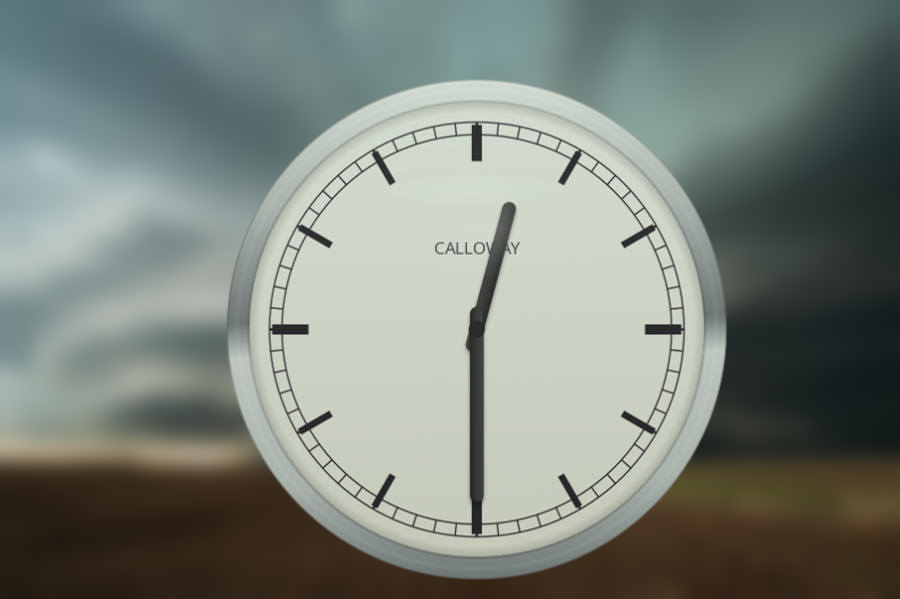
**12:30**
